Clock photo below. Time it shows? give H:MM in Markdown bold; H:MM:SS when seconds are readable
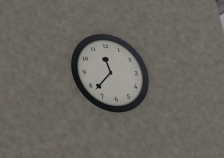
**11:38**
